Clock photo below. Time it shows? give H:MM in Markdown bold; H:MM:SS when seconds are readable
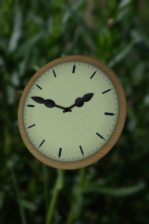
**1:47**
